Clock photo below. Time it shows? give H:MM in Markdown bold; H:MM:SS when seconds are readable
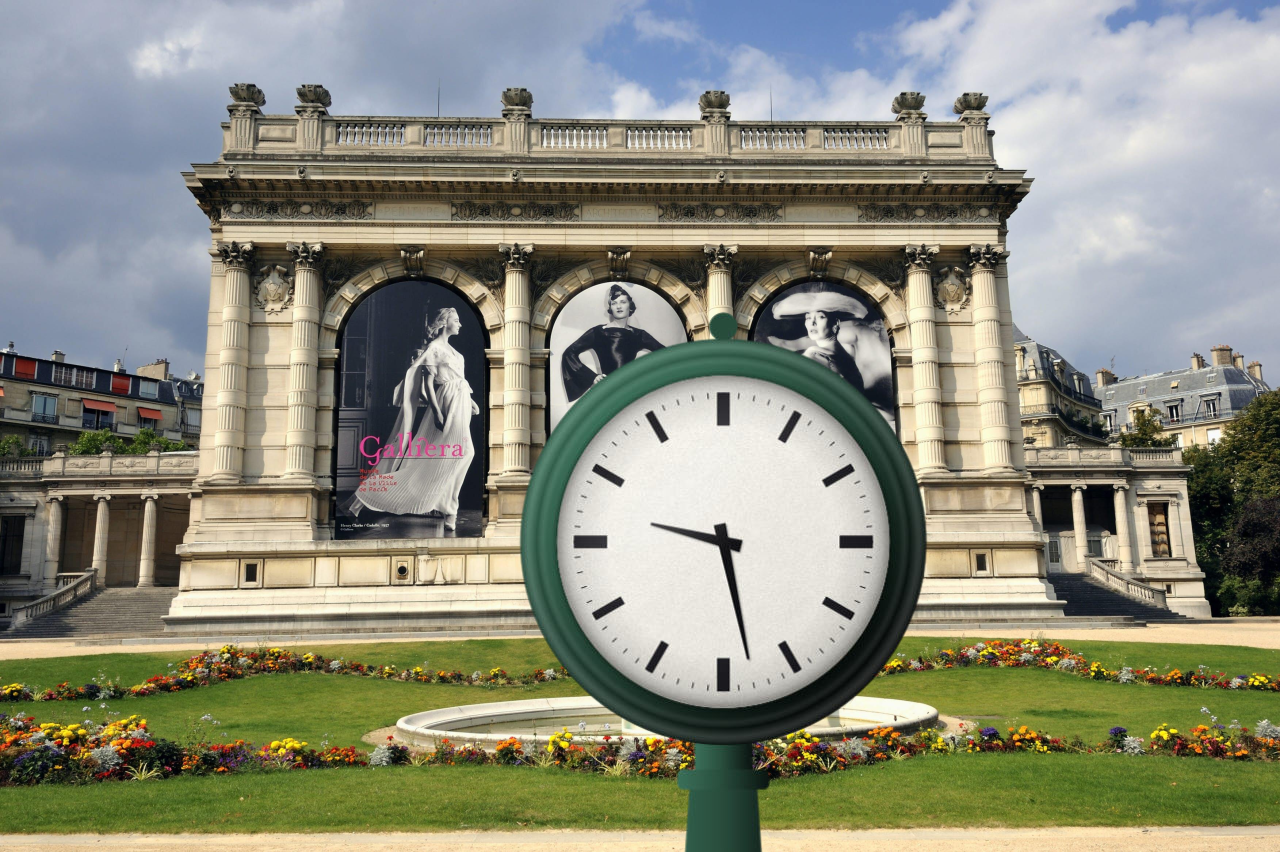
**9:28**
